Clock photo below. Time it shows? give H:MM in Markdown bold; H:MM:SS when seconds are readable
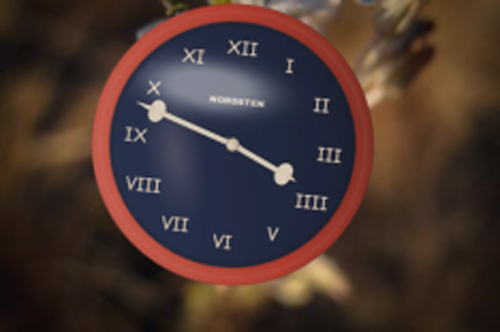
**3:48**
